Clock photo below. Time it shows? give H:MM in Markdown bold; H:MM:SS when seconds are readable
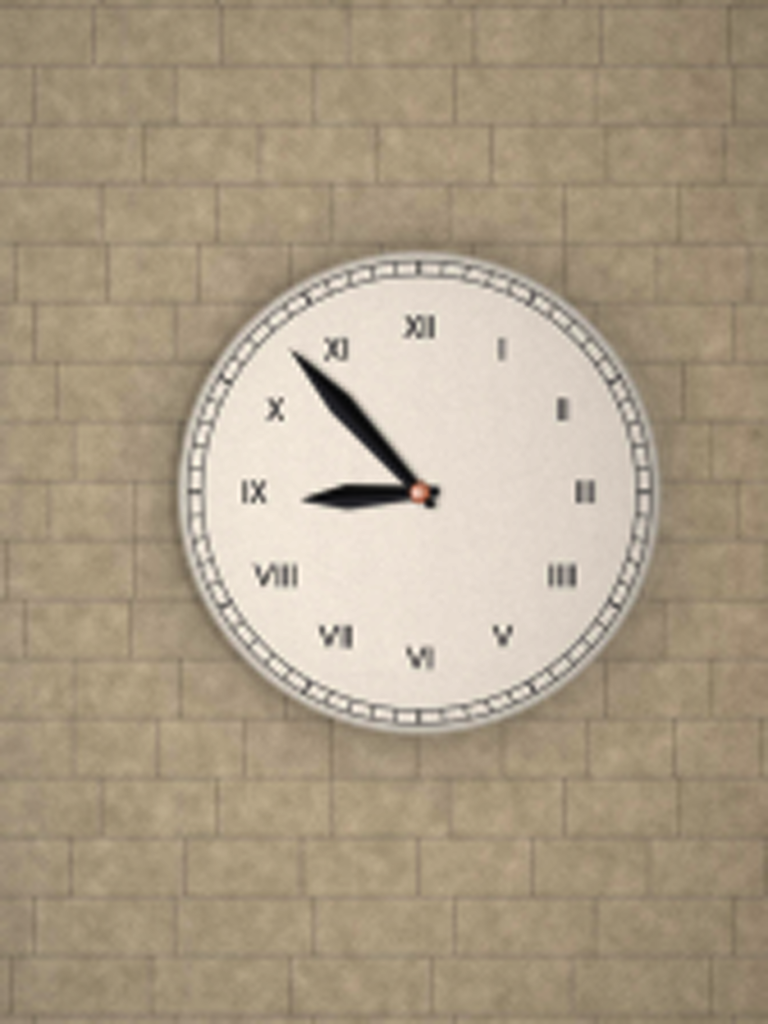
**8:53**
